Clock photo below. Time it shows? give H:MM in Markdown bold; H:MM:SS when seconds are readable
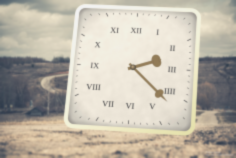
**2:22**
